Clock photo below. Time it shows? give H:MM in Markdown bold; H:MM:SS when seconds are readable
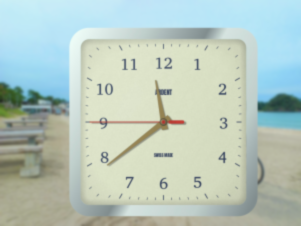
**11:38:45**
